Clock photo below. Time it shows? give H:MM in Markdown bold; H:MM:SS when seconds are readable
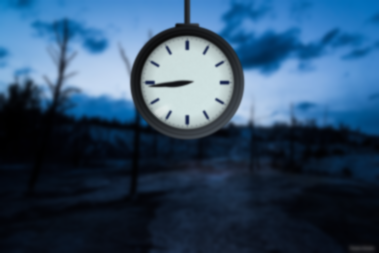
**8:44**
